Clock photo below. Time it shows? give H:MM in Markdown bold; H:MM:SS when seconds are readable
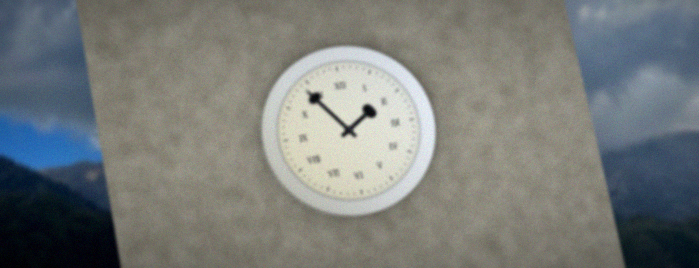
**1:54**
